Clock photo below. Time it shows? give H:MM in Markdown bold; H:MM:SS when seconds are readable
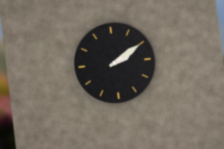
**2:10**
